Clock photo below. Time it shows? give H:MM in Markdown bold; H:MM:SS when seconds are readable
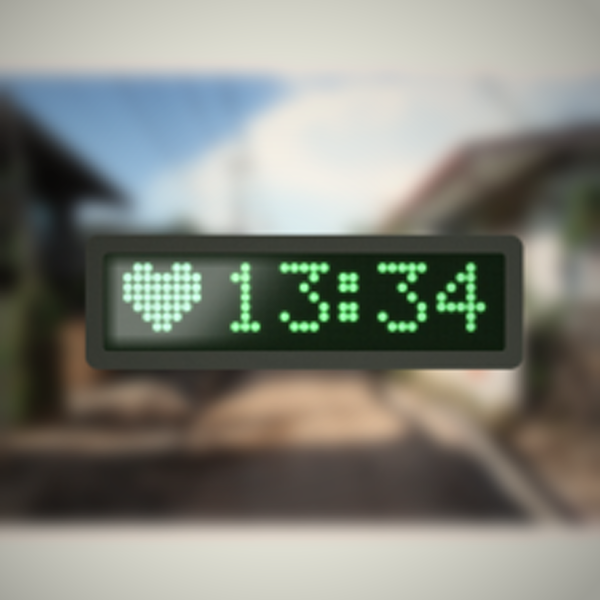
**13:34**
